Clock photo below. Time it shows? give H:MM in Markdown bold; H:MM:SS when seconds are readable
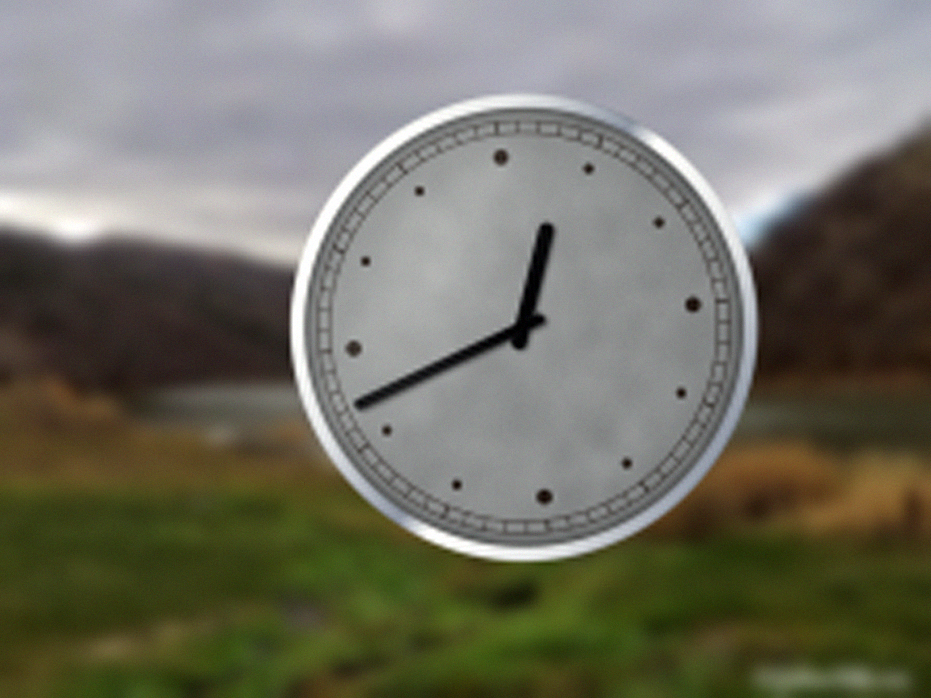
**12:42**
